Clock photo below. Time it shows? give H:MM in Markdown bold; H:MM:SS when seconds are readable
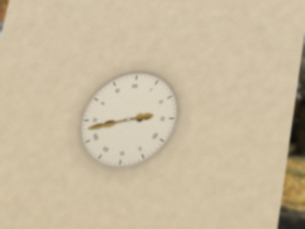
**2:43**
